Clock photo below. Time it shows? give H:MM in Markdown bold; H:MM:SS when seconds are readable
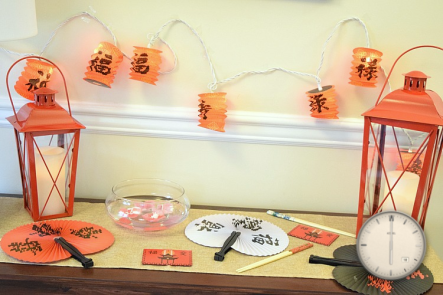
**6:00**
